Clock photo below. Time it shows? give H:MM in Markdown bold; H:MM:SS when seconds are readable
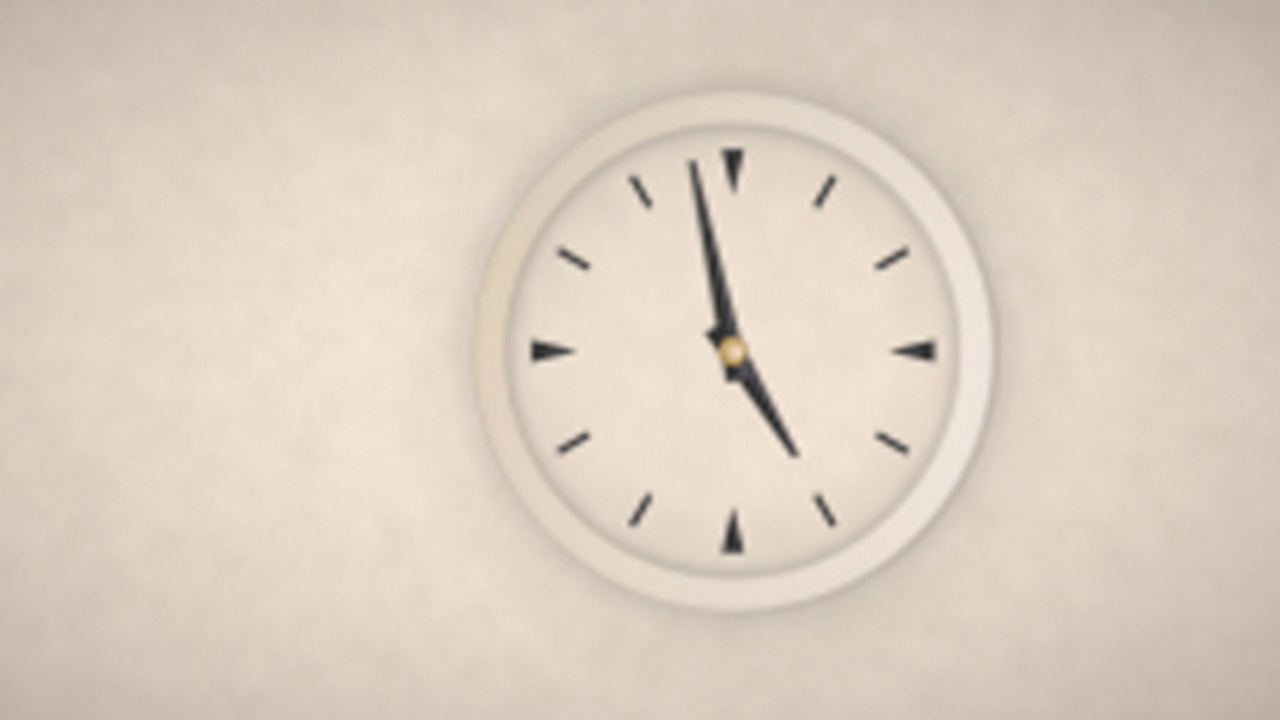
**4:58**
